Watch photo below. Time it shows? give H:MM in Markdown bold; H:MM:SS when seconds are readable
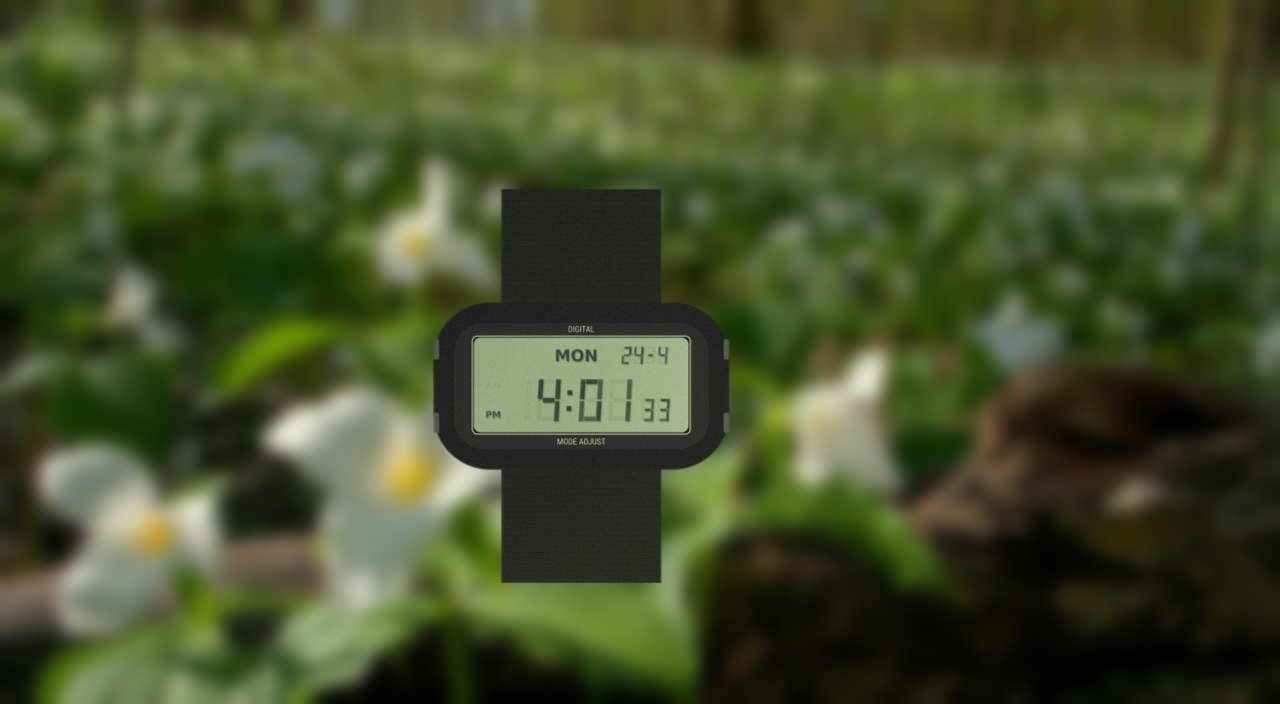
**4:01:33**
